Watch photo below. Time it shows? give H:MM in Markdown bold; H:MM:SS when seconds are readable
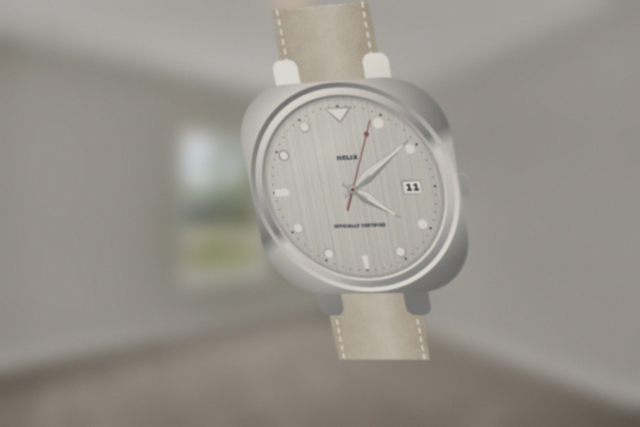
**4:09:04**
